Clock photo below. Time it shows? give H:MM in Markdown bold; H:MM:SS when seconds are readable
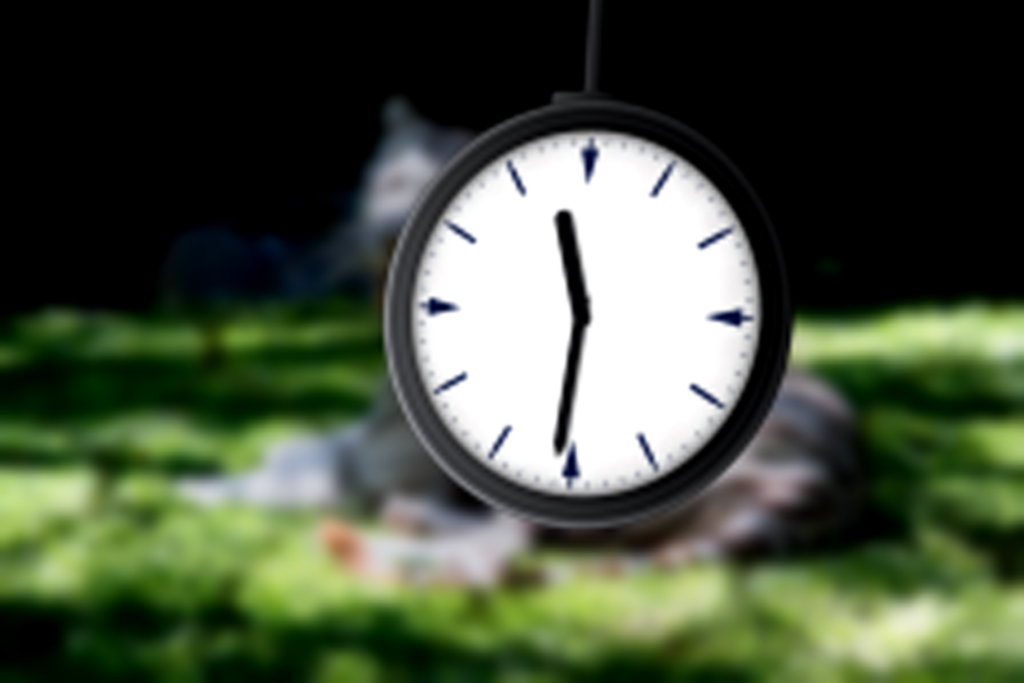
**11:31**
